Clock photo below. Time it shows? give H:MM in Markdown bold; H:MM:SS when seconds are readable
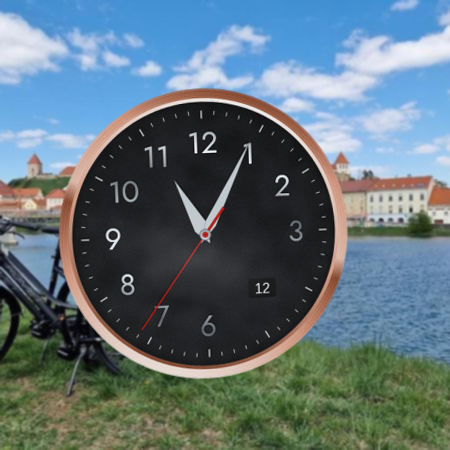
**11:04:36**
